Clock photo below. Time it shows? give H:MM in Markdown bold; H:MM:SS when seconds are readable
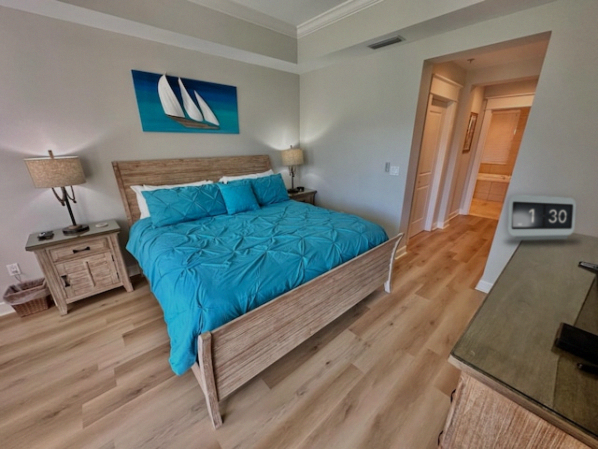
**1:30**
